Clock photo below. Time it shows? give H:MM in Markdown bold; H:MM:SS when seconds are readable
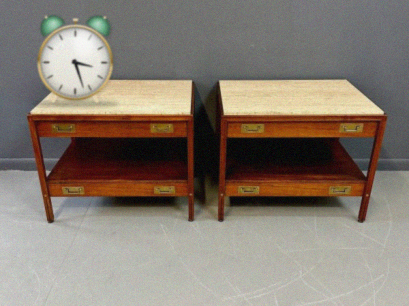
**3:27**
